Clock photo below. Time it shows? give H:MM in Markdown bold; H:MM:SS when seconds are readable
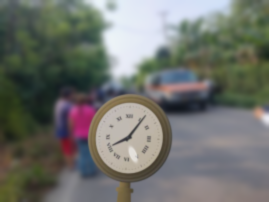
**8:06**
